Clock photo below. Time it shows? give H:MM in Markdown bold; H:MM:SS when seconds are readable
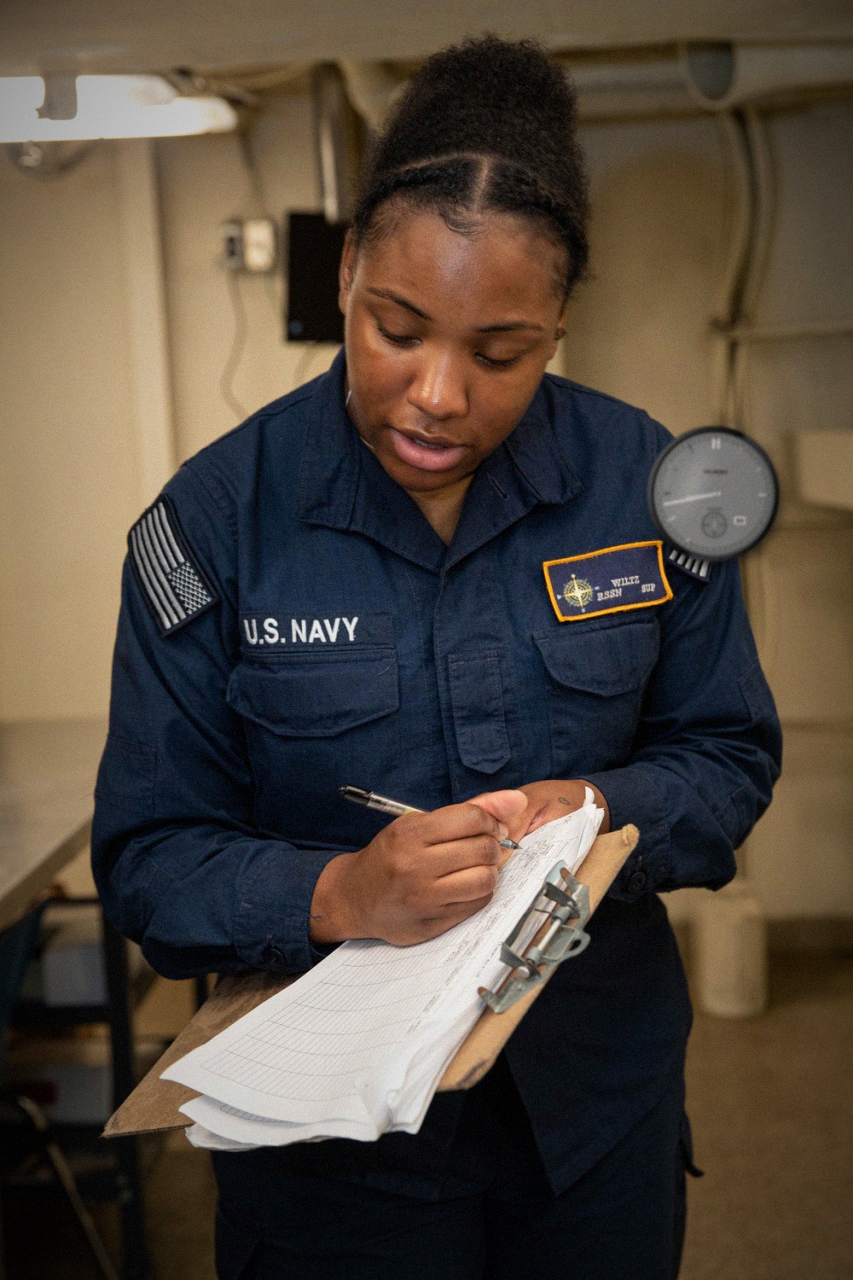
**8:43**
